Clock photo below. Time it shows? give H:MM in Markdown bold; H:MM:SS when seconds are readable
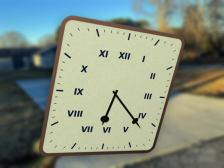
**6:22**
